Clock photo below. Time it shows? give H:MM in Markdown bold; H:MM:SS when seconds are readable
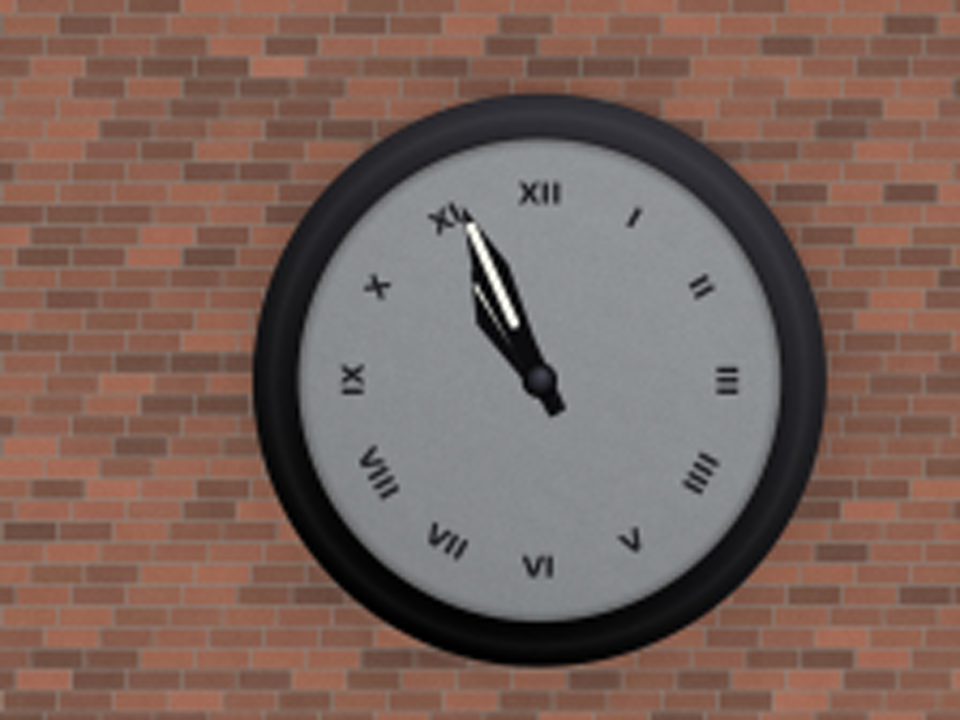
**10:56**
